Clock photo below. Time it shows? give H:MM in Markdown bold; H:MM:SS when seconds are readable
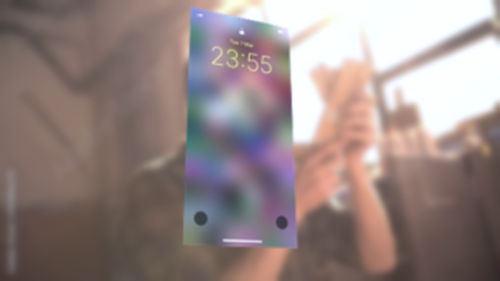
**23:55**
